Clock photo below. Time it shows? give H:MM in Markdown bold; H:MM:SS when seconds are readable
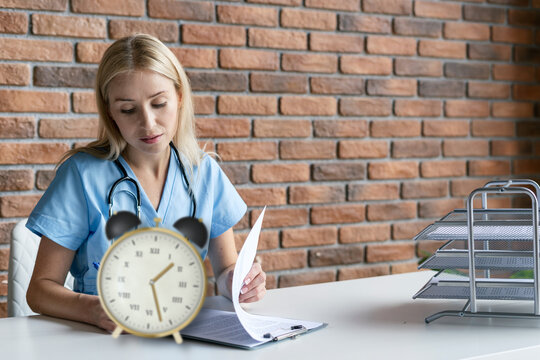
**1:27**
